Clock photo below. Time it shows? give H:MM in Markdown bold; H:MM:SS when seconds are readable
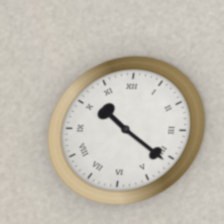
**10:21**
